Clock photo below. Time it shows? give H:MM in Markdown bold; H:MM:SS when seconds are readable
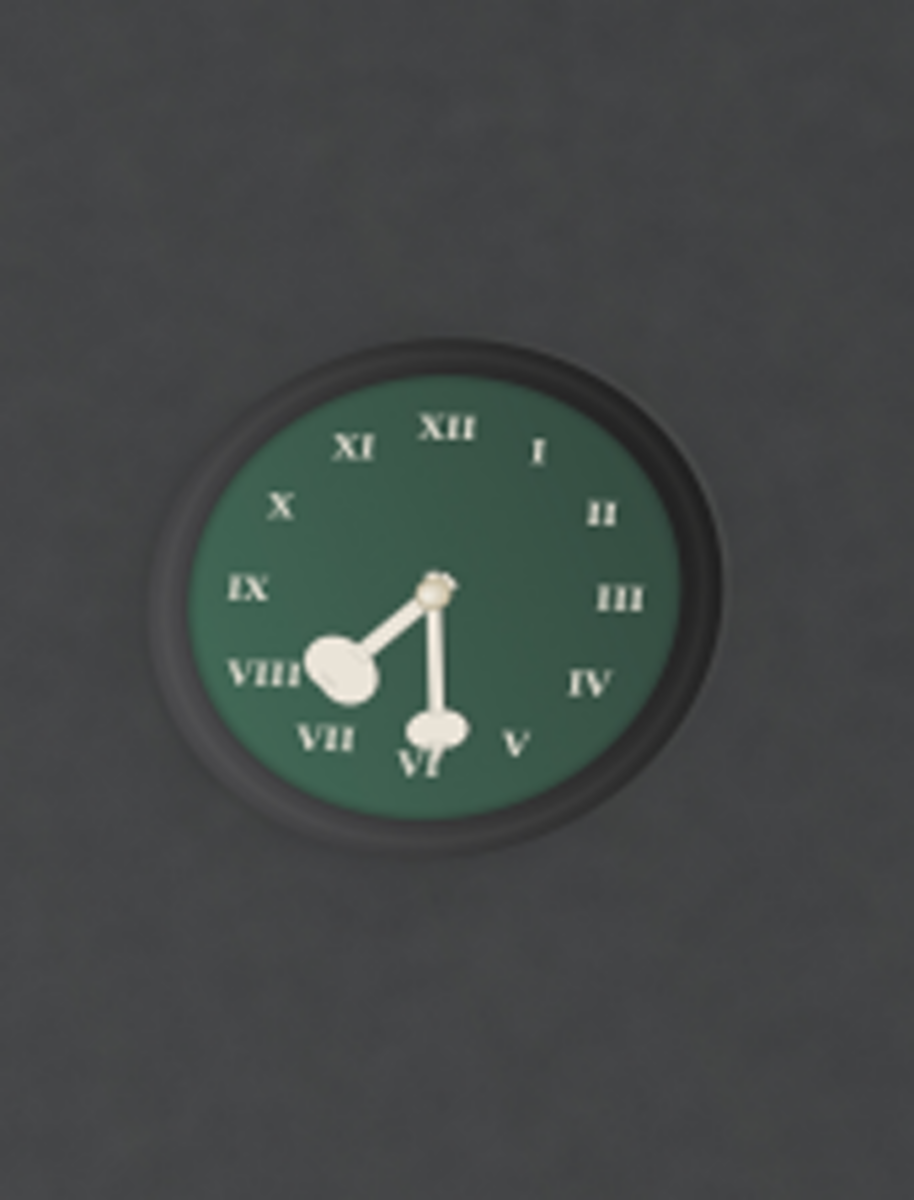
**7:29**
